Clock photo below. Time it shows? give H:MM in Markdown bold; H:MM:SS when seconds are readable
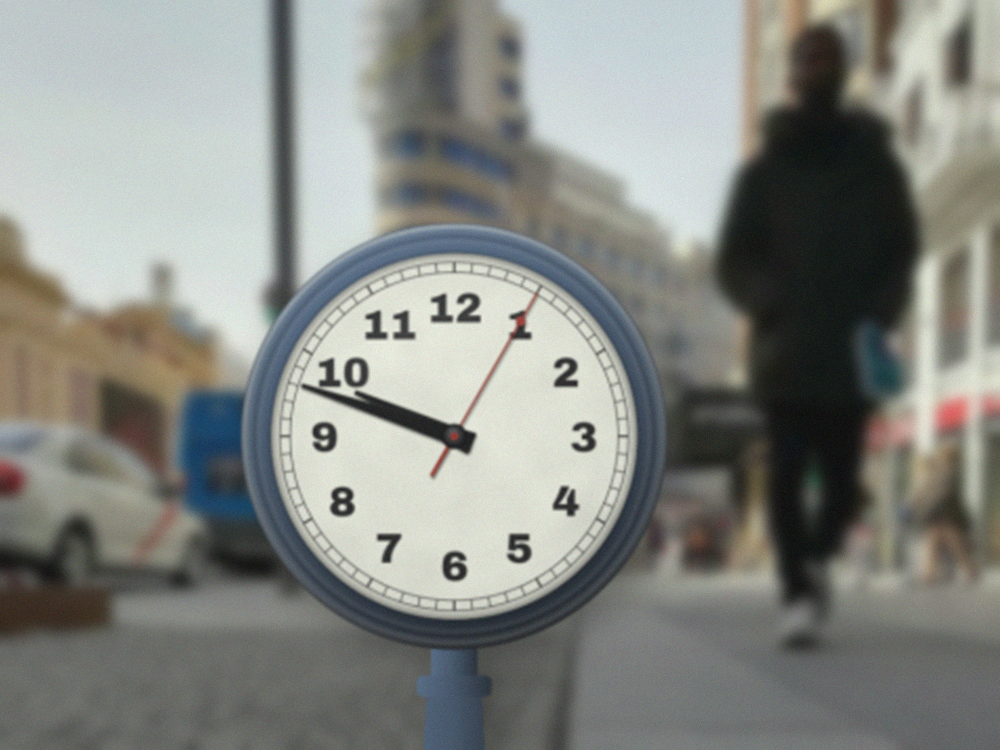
**9:48:05**
